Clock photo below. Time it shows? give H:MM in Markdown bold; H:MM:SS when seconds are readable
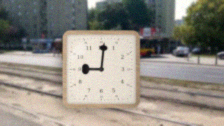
**9:01**
